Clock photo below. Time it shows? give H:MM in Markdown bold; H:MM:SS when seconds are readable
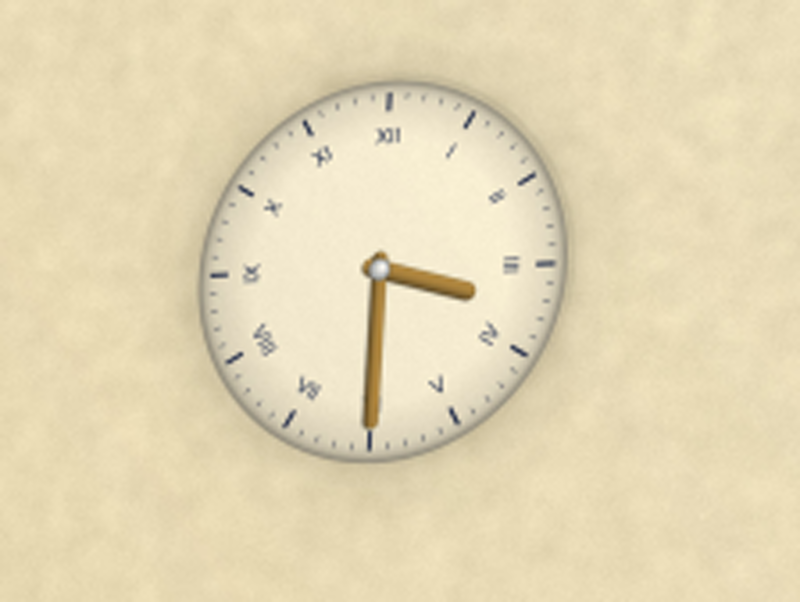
**3:30**
